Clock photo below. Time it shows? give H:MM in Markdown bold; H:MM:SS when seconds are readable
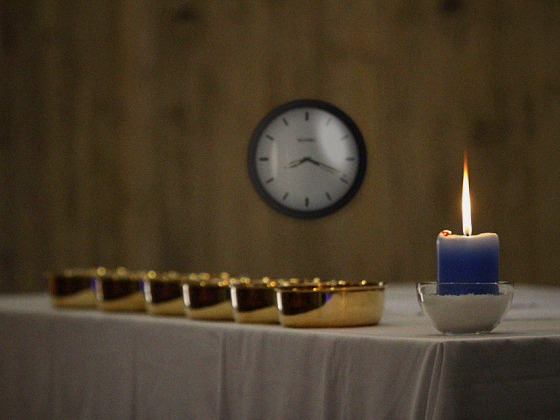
**8:19**
